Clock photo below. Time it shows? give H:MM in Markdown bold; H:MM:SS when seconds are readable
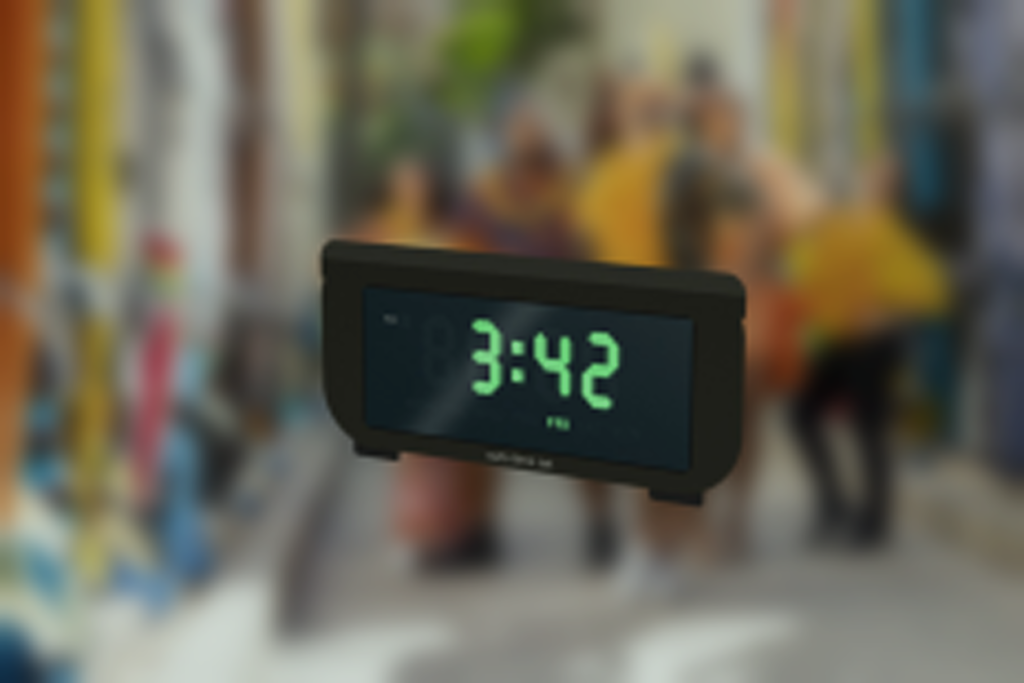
**3:42**
